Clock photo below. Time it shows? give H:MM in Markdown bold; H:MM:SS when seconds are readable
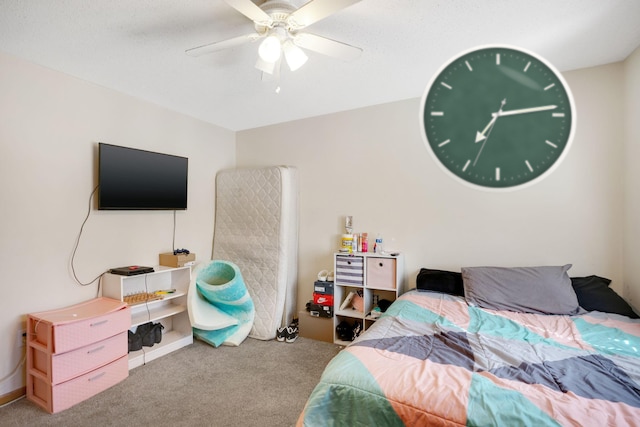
**7:13:34**
